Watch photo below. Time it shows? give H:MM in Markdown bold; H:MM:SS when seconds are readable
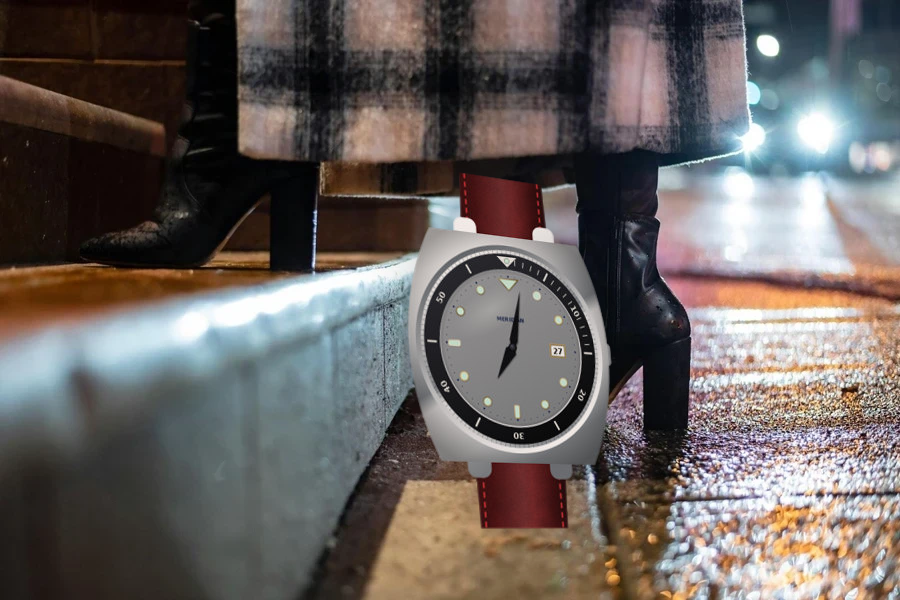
**7:02**
